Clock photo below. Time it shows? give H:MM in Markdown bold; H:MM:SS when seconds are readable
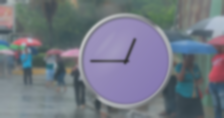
**12:45**
